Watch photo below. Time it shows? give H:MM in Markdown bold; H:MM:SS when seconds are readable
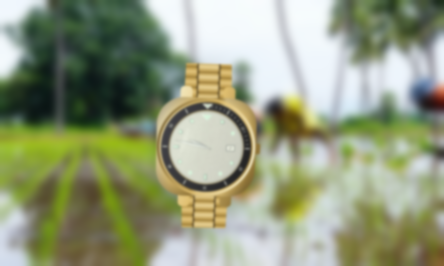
**9:47**
